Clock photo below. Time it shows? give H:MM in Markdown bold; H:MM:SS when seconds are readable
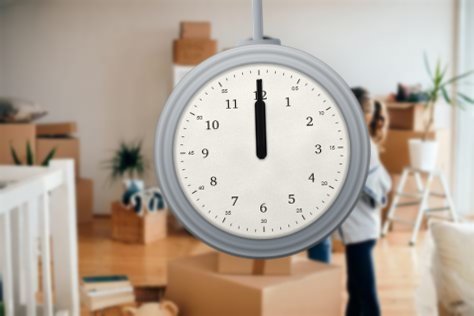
**12:00**
